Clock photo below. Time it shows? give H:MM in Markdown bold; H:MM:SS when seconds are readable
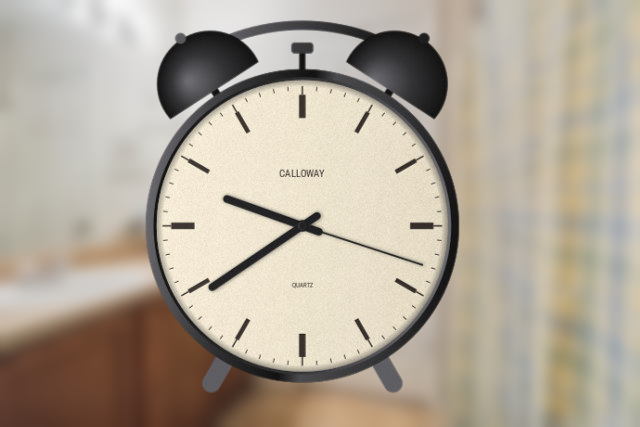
**9:39:18**
